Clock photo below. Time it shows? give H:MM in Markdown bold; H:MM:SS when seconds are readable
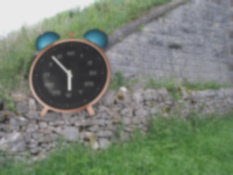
**5:53**
